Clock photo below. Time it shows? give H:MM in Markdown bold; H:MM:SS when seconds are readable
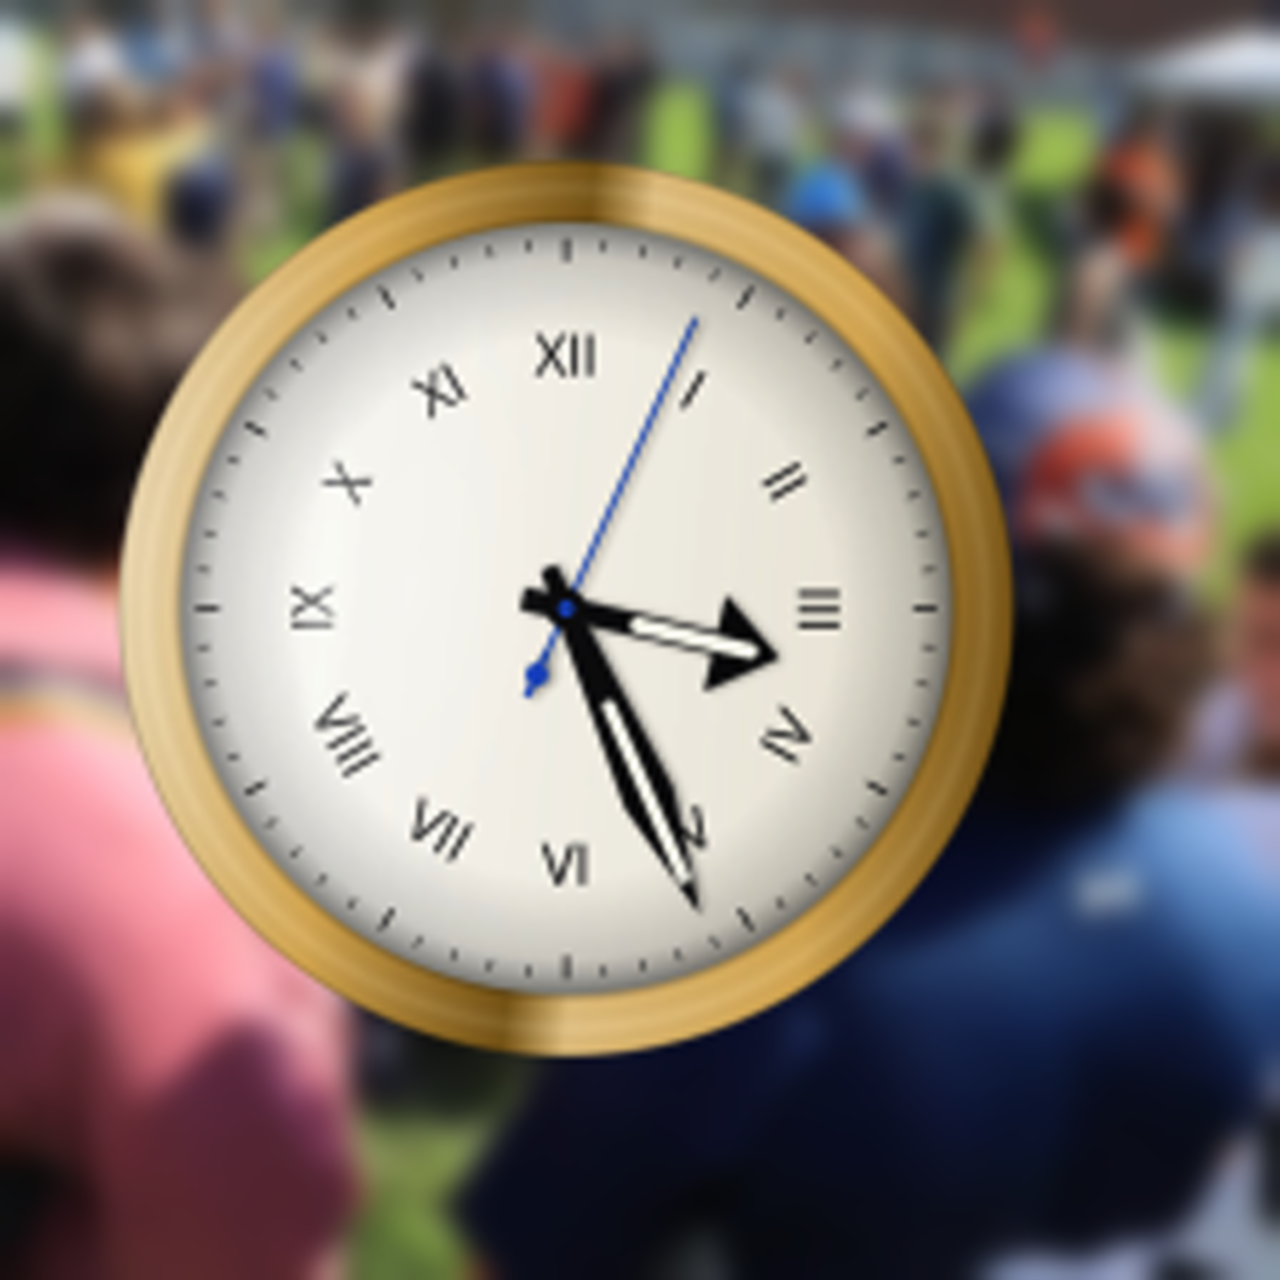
**3:26:04**
